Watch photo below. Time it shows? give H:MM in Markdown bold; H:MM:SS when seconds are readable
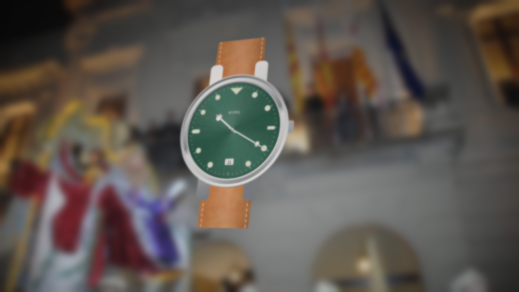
**10:20**
